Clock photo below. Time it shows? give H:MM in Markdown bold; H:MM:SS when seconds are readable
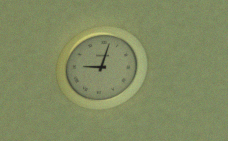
**9:02**
